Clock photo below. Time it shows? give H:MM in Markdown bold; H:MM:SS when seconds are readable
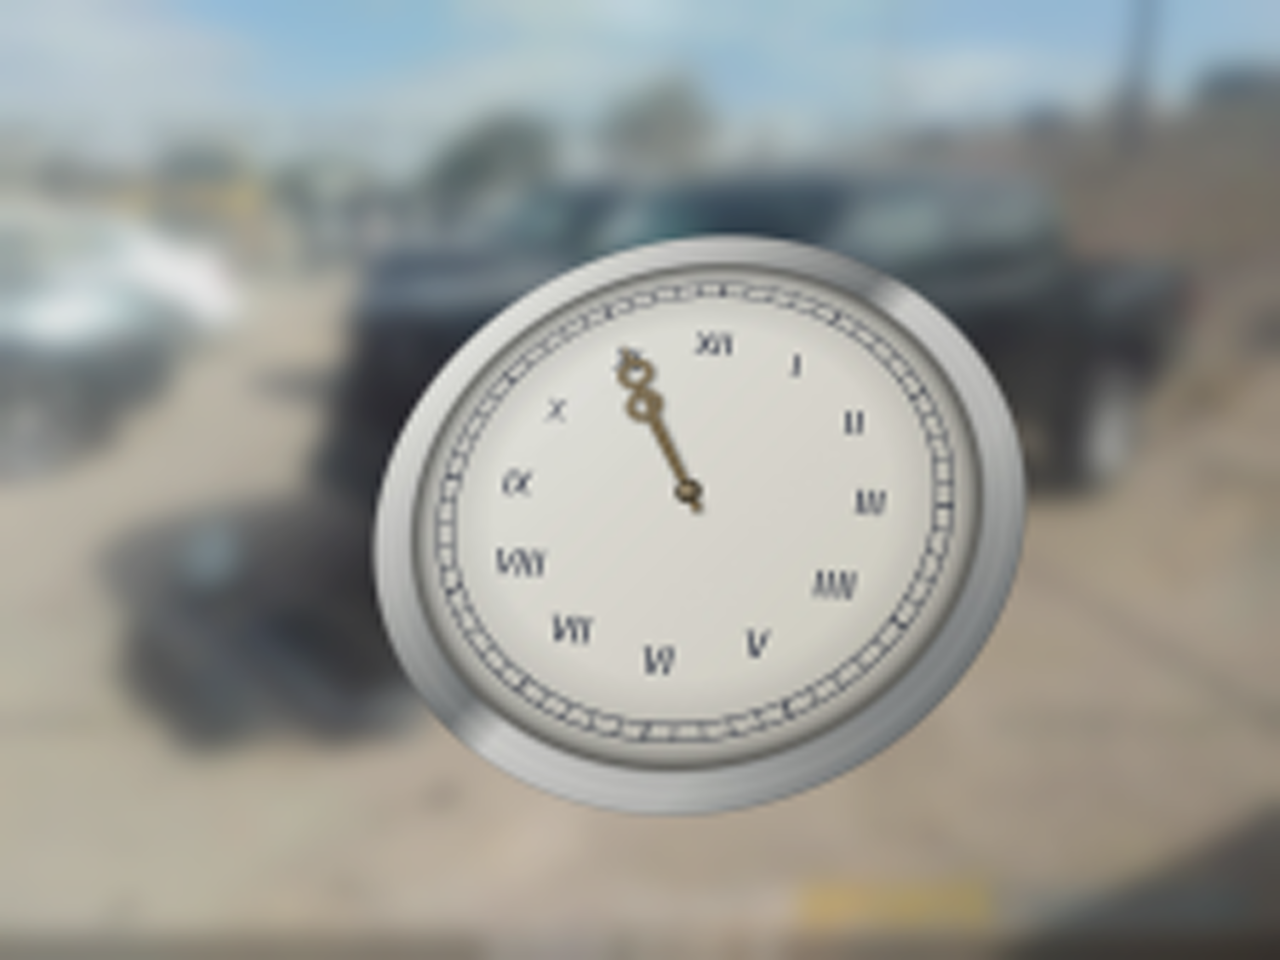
**10:55**
